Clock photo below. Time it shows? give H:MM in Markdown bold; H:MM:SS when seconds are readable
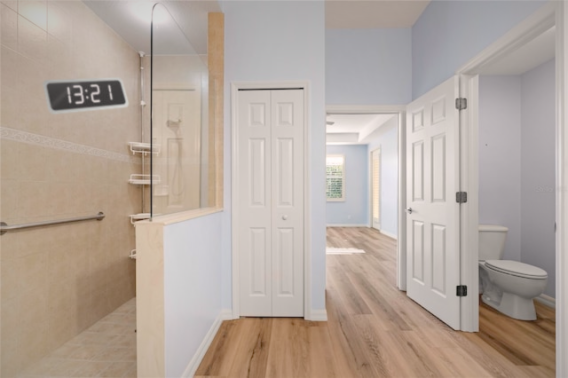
**13:21**
